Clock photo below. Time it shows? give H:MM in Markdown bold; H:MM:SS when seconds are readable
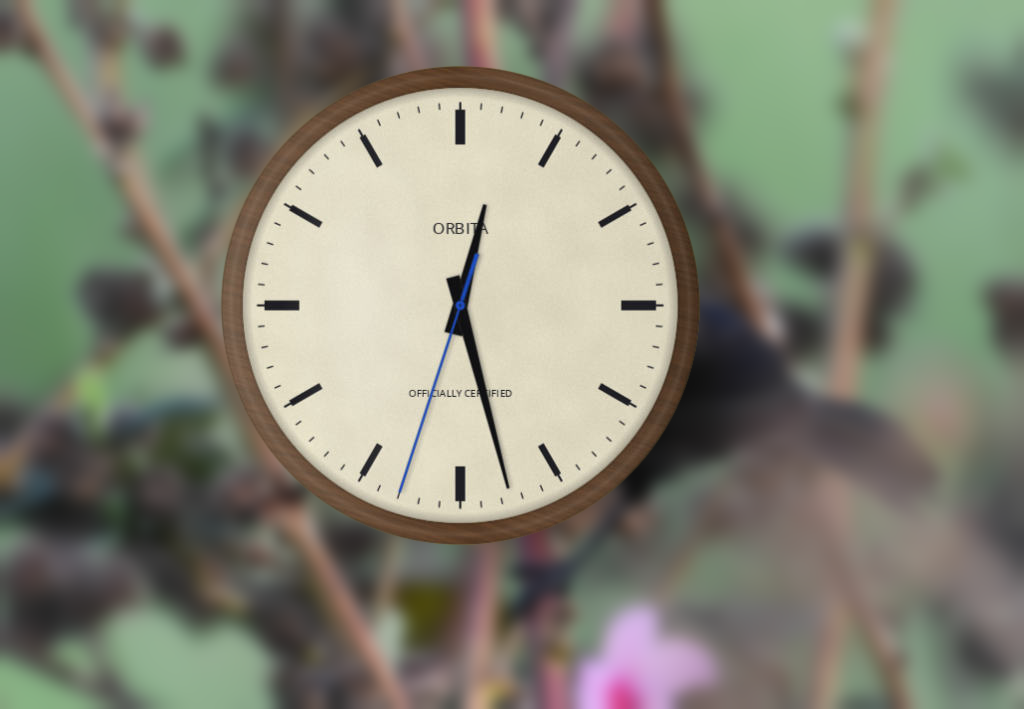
**12:27:33**
